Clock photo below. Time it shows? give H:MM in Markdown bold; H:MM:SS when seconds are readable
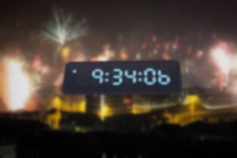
**9:34:06**
